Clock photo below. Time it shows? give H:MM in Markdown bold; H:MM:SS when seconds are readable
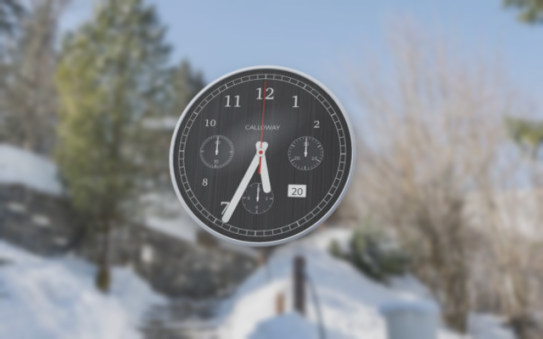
**5:34**
